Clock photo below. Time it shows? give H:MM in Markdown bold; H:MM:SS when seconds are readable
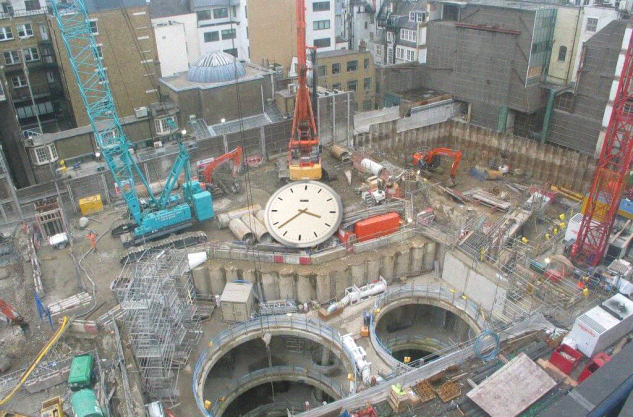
**3:38**
